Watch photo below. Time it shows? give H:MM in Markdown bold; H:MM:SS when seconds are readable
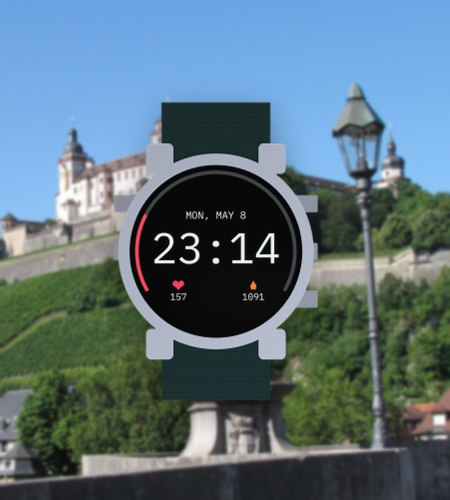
**23:14**
